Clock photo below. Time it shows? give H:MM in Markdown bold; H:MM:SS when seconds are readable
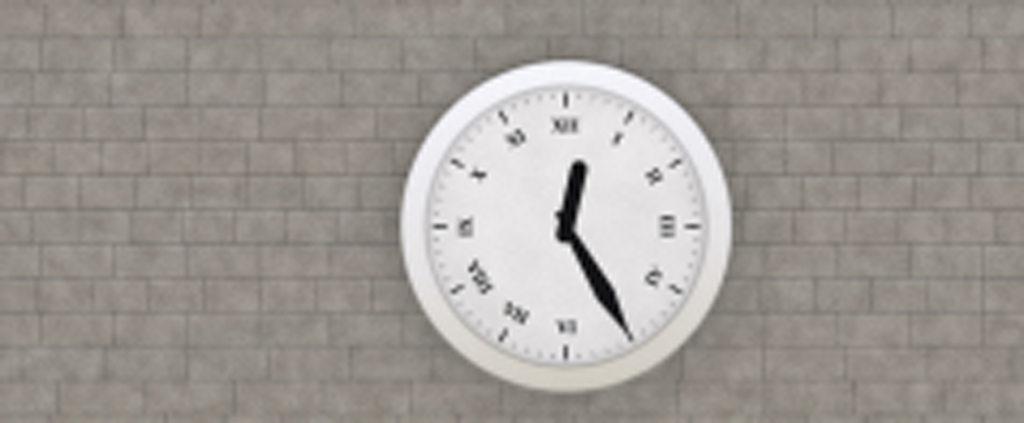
**12:25**
